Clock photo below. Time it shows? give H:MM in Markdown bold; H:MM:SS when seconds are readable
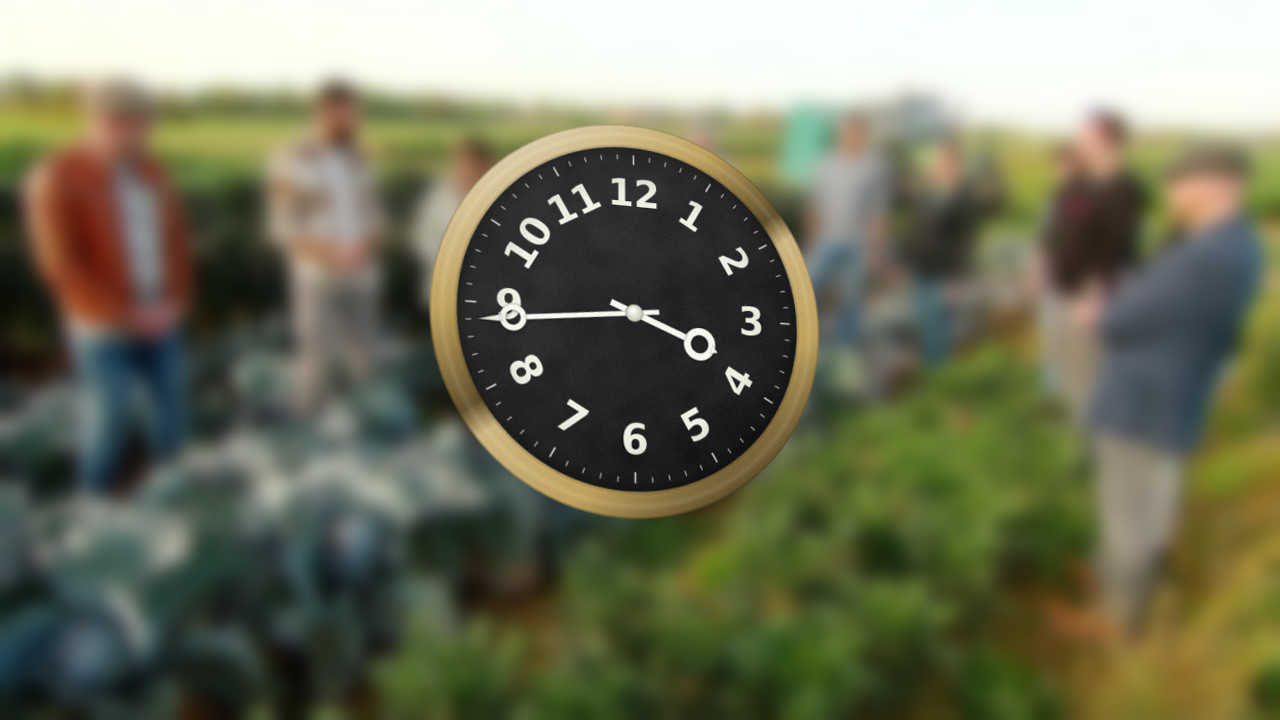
**3:44**
